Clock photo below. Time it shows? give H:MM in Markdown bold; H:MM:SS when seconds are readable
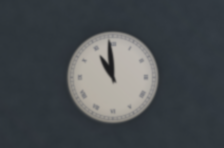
**10:59**
